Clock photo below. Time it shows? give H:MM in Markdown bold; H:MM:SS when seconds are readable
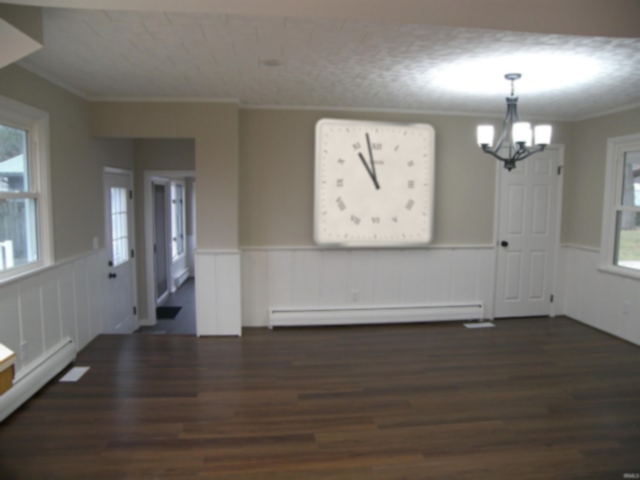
**10:58**
